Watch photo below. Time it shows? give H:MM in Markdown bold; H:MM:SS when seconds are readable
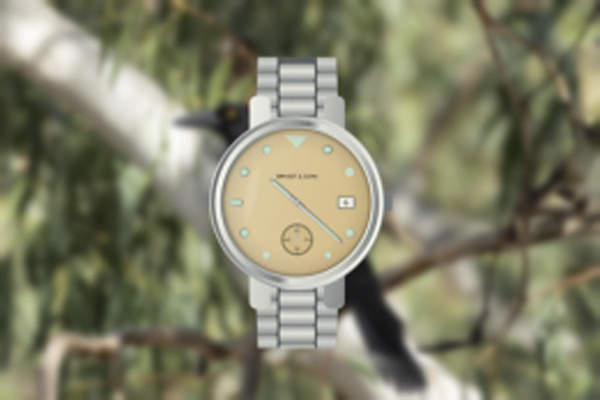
**10:22**
